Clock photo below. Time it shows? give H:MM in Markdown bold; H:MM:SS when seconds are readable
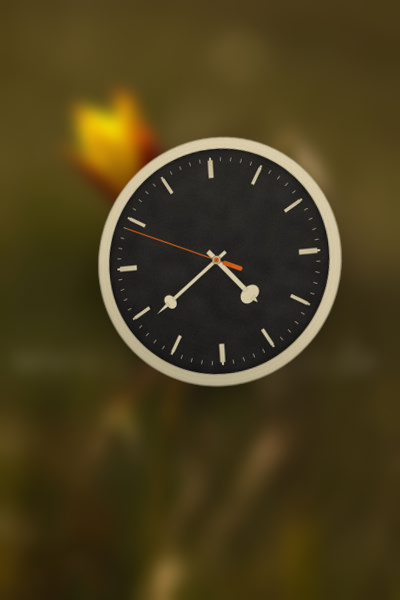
**4:38:49**
